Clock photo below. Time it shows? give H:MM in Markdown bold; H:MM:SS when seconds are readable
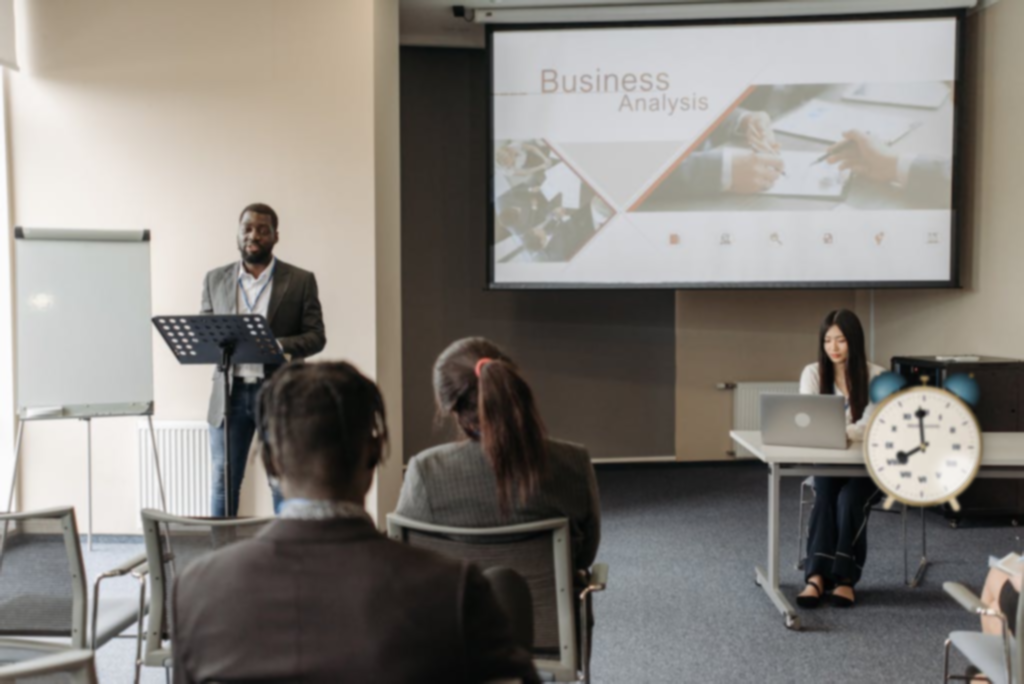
**7:59**
